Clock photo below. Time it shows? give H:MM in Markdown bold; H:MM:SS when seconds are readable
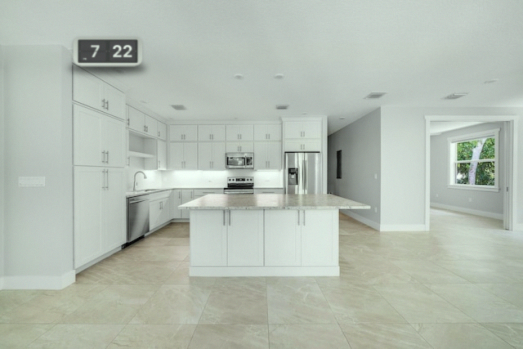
**7:22**
